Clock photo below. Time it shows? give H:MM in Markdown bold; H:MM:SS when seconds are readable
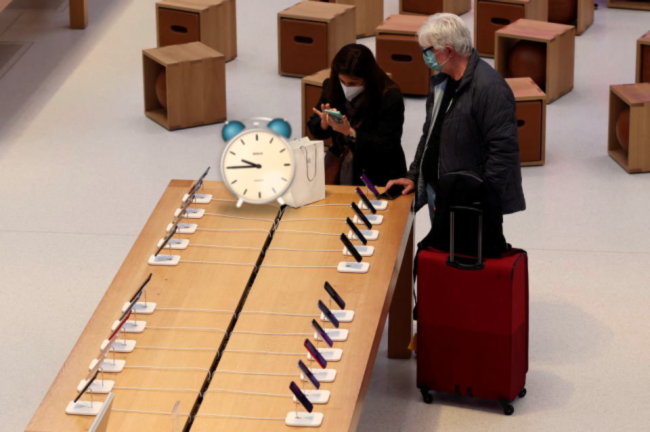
**9:45**
